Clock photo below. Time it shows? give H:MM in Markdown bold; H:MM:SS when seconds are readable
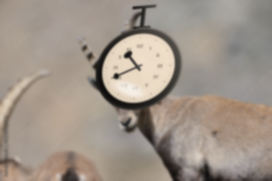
**10:41**
